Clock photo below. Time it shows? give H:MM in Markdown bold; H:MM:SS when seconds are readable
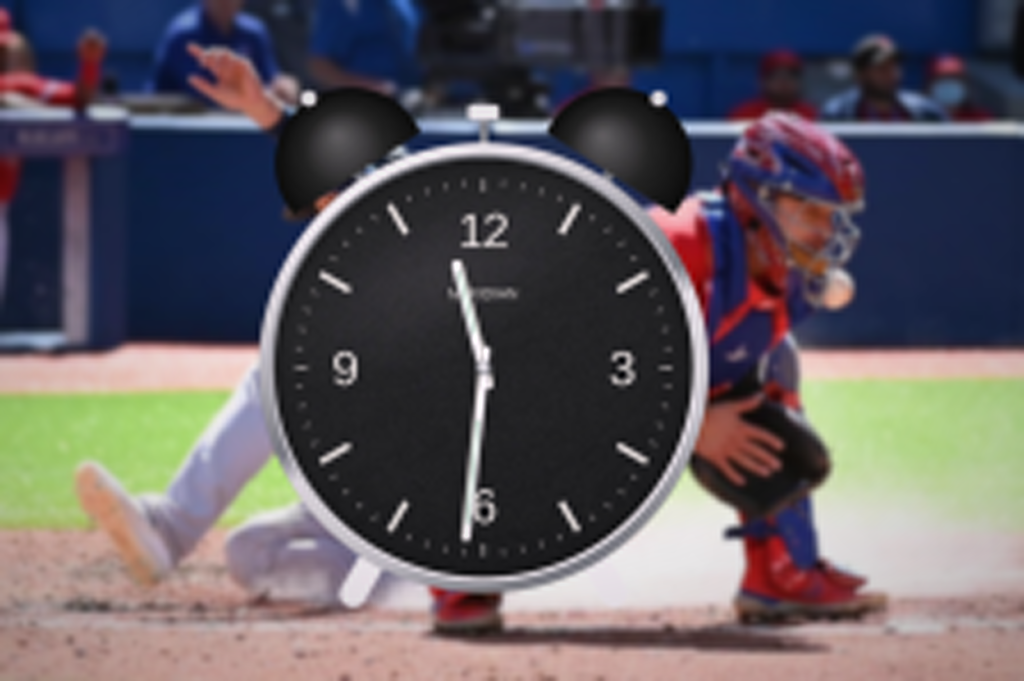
**11:31**
